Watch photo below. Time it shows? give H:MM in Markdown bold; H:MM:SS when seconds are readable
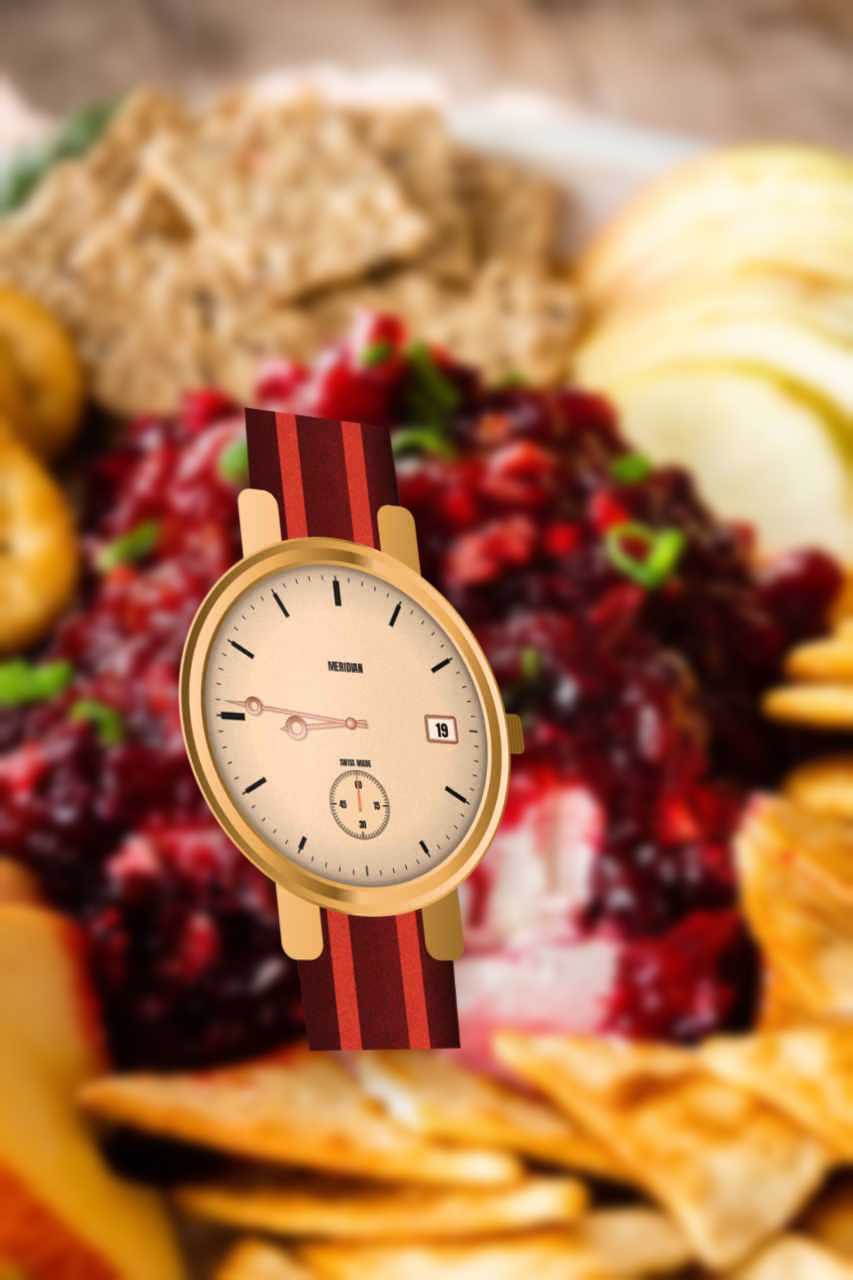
**8:46**
